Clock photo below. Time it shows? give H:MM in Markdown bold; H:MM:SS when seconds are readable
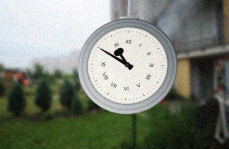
**10:50**
